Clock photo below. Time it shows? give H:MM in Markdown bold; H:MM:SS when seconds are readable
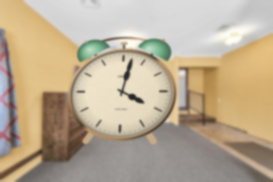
**4:02**
